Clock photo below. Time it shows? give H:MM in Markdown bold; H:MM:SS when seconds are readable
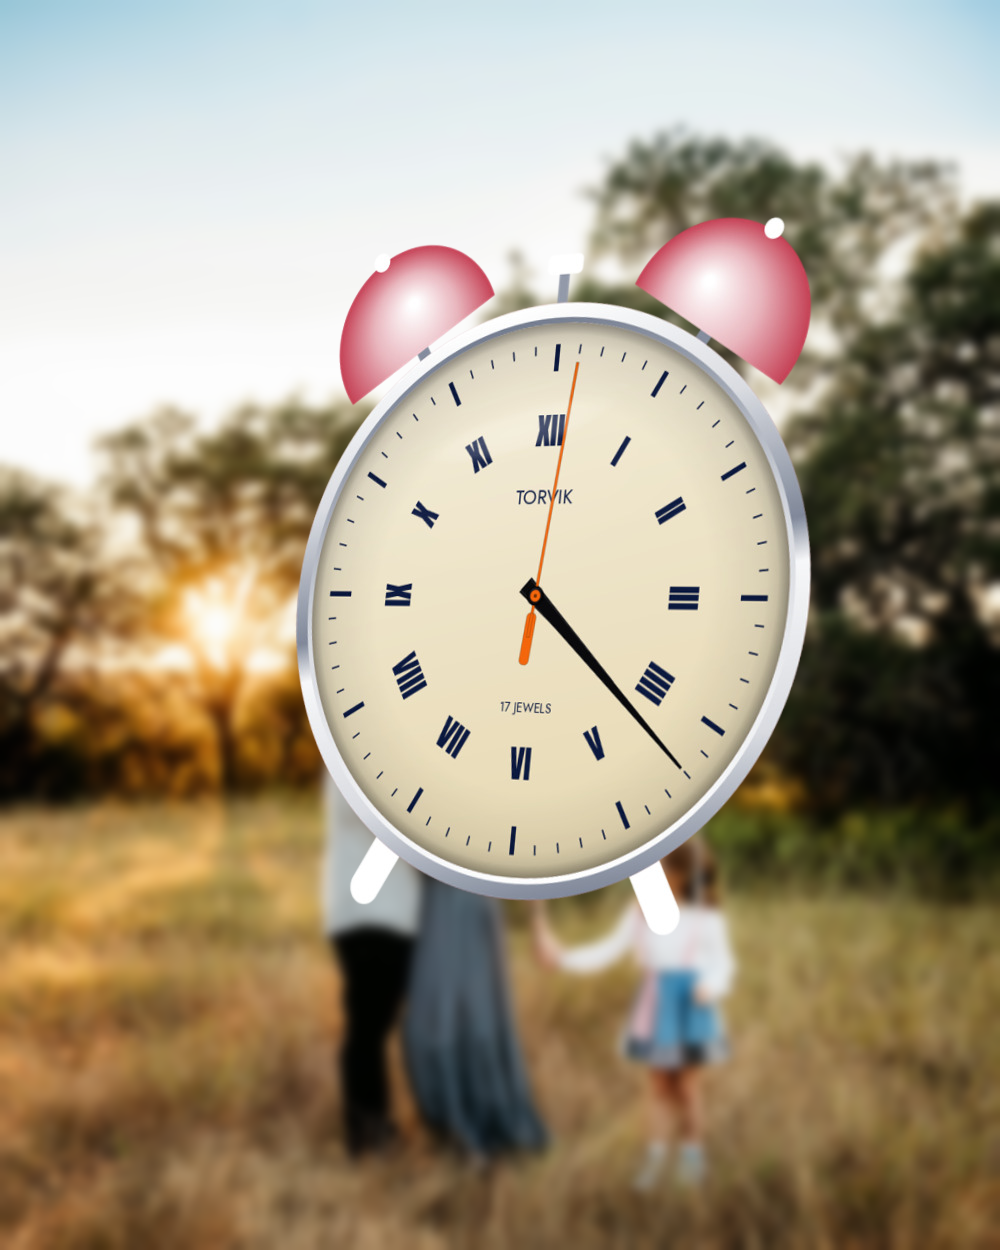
**4:22:01**
